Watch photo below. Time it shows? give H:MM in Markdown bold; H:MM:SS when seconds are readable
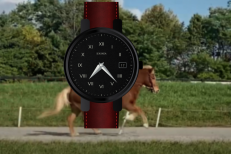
**7:23**
